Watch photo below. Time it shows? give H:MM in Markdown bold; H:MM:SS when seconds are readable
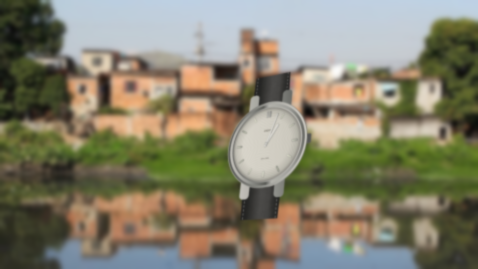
**1:03**
